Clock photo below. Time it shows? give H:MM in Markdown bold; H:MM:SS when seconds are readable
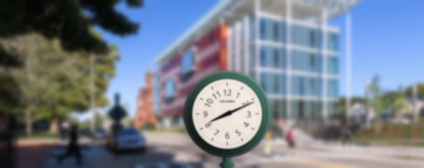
**8:11**
